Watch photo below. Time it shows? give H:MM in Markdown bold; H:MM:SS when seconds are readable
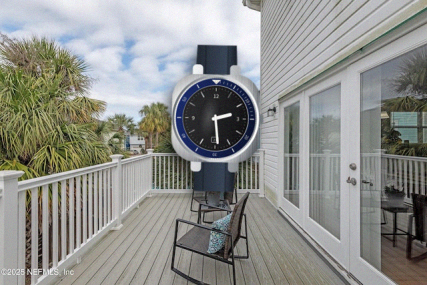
**2:29**
